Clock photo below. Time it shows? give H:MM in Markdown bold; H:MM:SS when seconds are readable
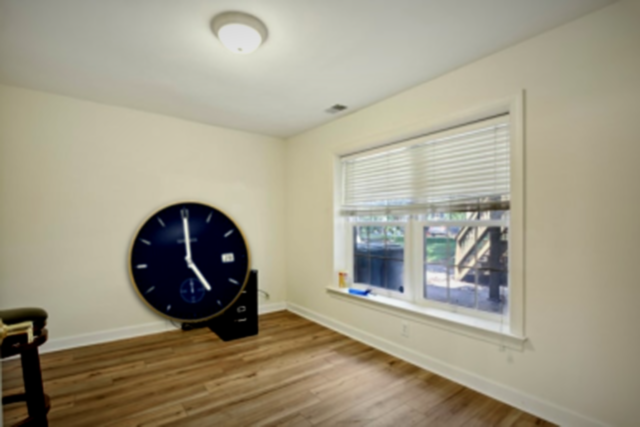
**5:00**
